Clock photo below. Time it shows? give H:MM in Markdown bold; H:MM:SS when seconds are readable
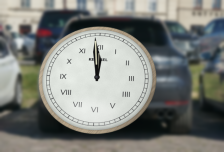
**11:59**
